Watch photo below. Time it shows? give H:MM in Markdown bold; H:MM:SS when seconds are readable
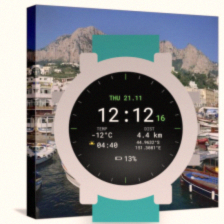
**12:12**
